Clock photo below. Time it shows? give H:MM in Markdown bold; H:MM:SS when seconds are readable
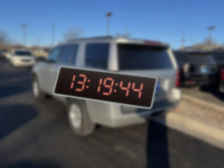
**13:19:44**
